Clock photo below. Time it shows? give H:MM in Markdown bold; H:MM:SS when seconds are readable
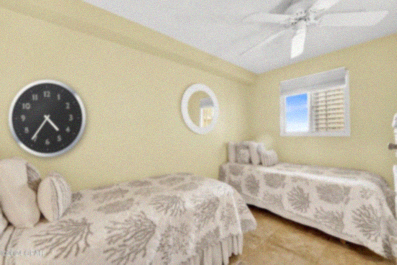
**4:36**
